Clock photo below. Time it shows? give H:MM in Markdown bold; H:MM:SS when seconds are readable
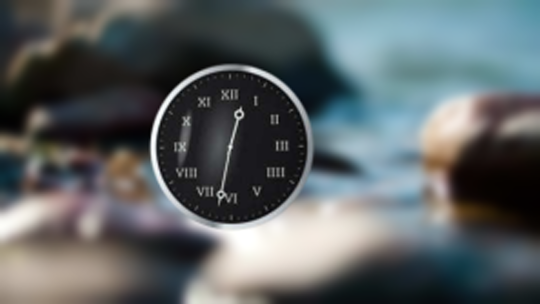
**12:32**
